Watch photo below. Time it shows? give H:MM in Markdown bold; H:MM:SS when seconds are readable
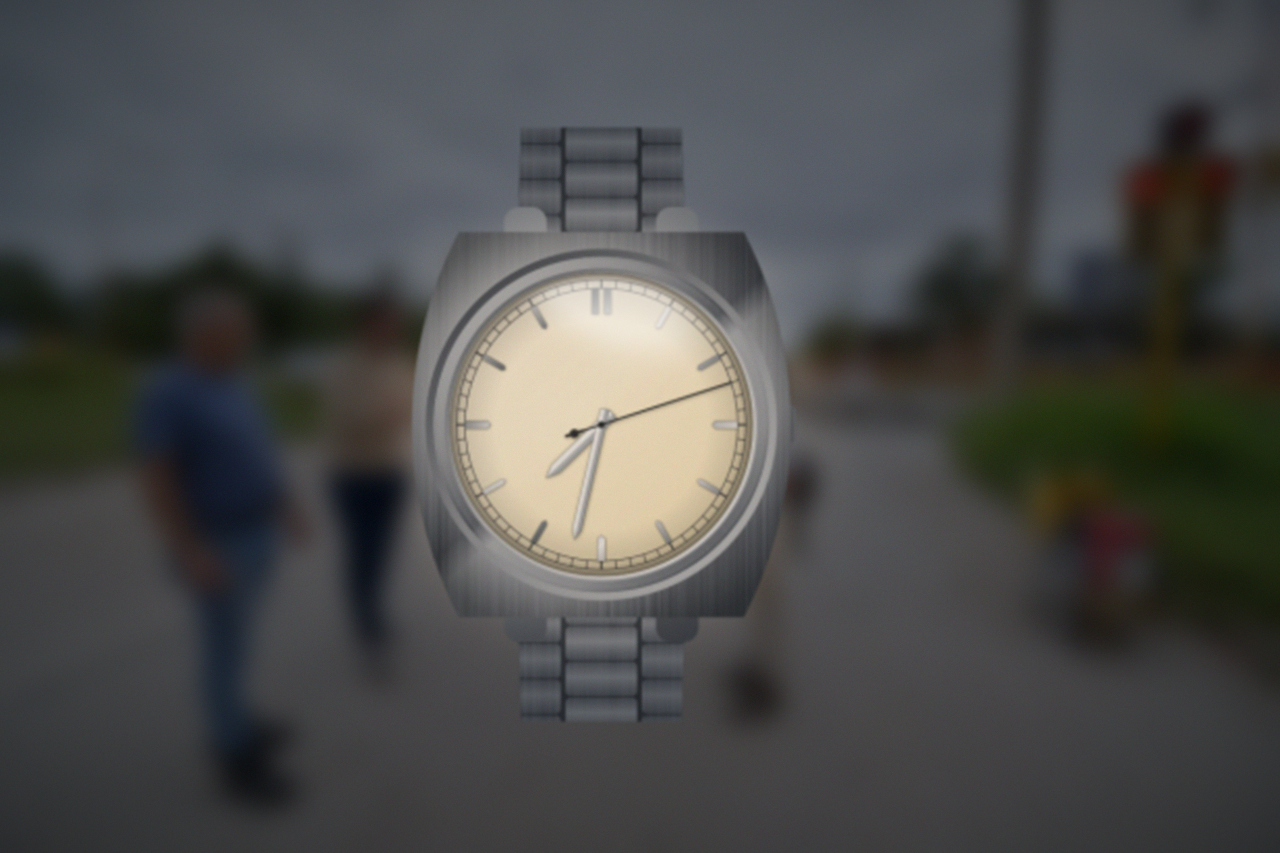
**7:32:12**
